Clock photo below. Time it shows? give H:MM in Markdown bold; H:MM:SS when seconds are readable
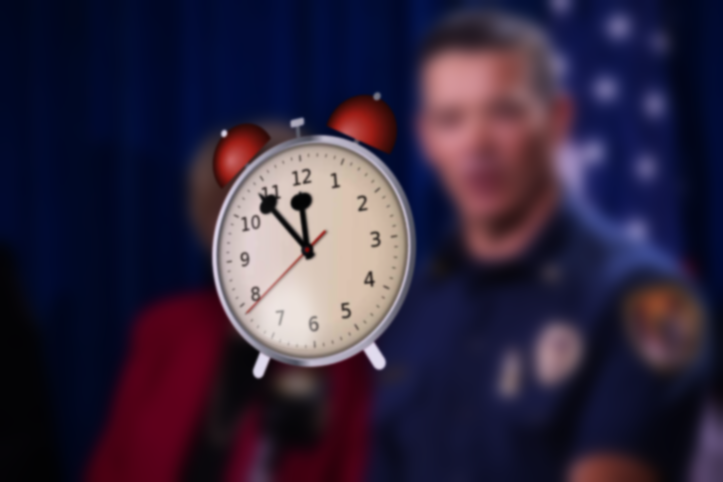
**11:53:39**
